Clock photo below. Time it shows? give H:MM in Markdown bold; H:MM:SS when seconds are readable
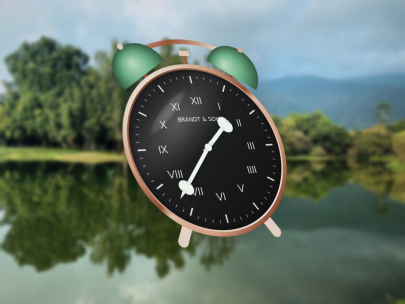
**1:37**
